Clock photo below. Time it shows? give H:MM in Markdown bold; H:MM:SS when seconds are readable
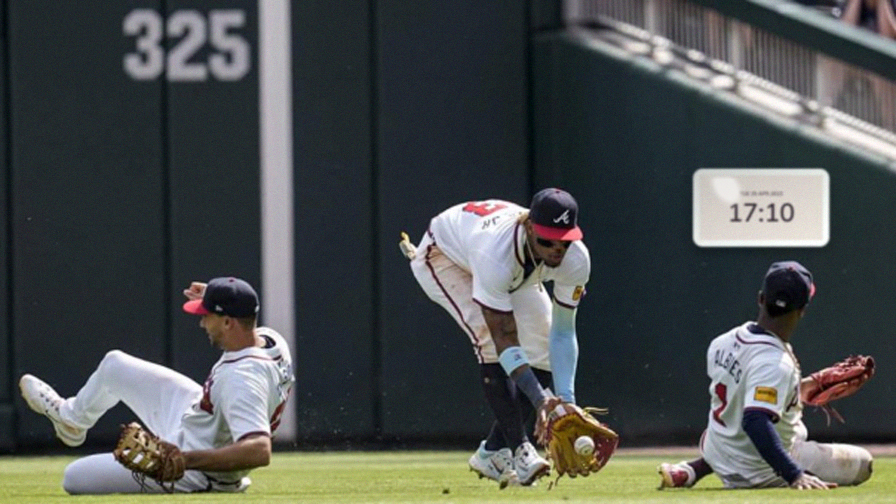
**17:10**
